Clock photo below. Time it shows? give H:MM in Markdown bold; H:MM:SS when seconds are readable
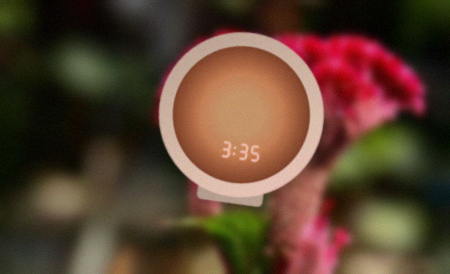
**3:35**
